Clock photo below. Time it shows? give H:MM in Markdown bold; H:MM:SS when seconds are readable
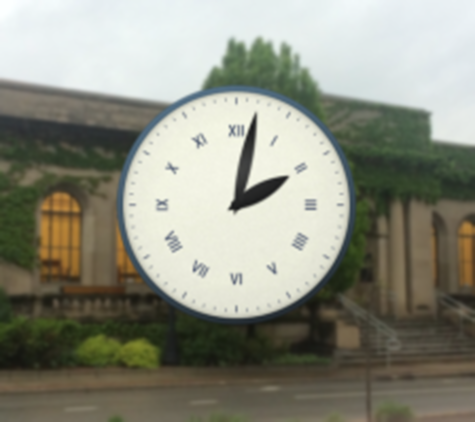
**2:02**
